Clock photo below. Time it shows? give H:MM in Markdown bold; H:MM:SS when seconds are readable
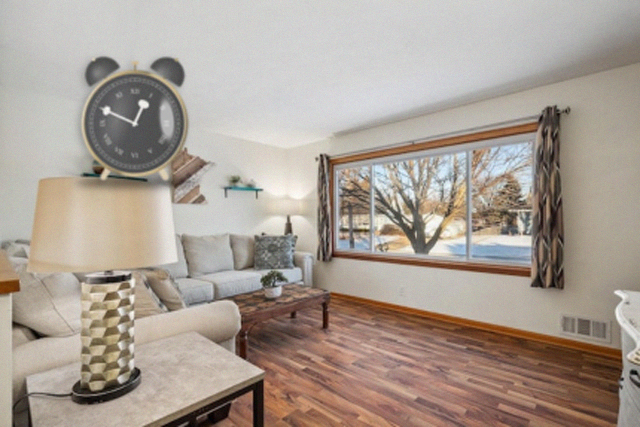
**12:49**
